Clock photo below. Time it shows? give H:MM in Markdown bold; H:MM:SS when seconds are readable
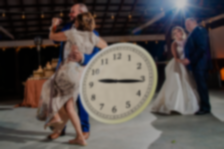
**9:16**
